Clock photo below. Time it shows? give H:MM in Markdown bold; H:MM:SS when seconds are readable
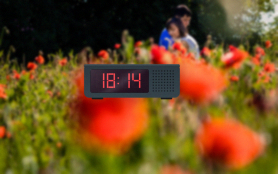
**18:14**
